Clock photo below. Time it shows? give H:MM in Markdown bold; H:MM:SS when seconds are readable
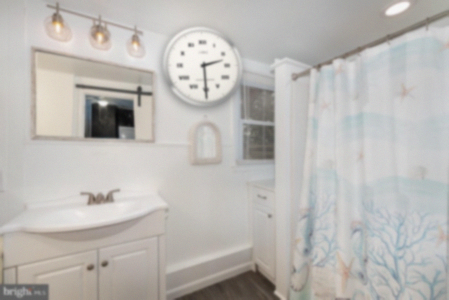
**2:30**
